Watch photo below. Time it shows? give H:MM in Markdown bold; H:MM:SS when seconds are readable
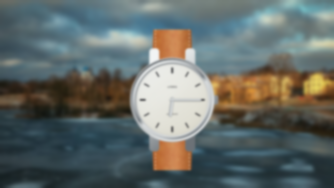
**6:15**
